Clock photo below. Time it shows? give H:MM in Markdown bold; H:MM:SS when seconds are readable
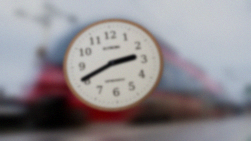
**2:41**
